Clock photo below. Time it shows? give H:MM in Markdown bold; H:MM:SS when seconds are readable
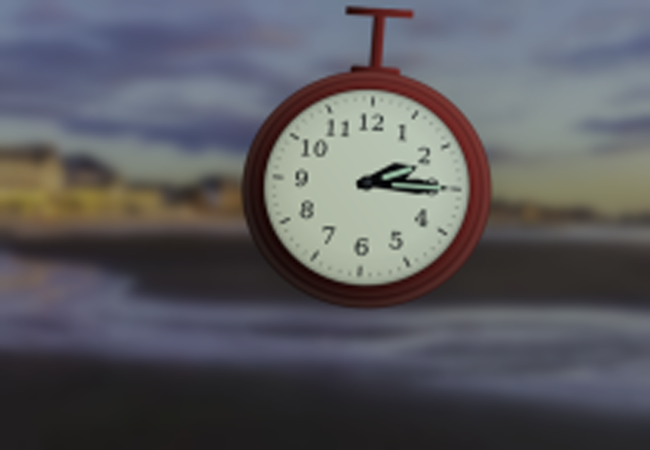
**2:15**
